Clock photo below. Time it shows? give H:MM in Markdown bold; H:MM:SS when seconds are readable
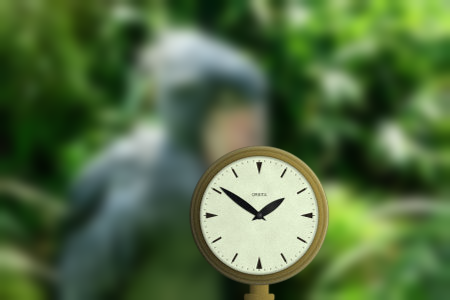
**1:51**
